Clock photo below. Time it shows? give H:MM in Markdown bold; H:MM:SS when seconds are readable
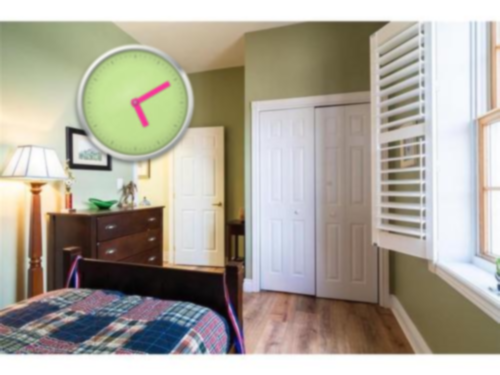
**5:10**
